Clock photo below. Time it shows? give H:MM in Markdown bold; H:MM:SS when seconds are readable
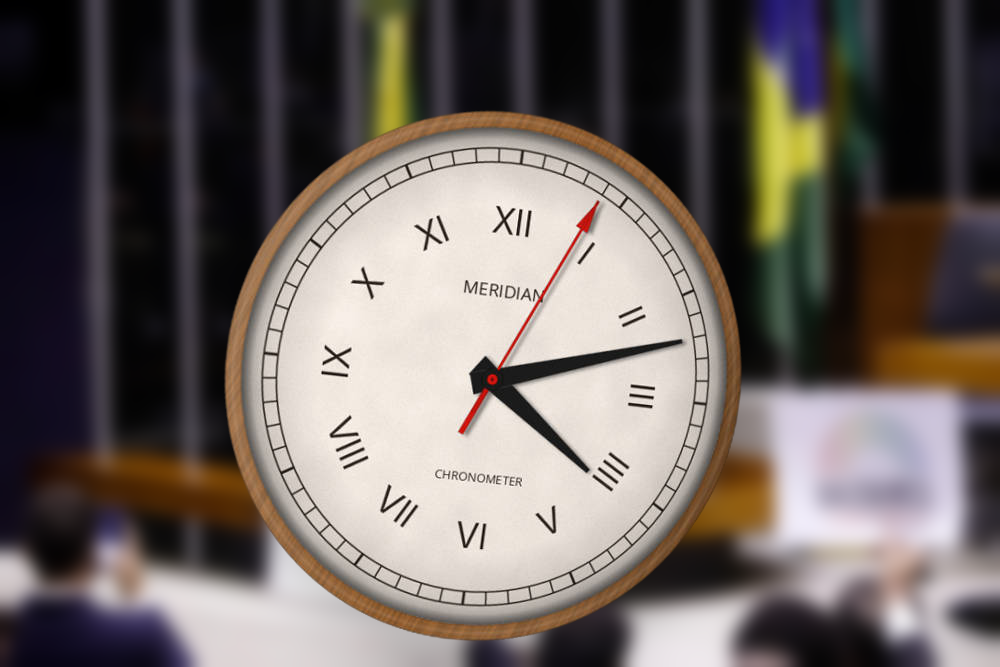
**4:12:04**
